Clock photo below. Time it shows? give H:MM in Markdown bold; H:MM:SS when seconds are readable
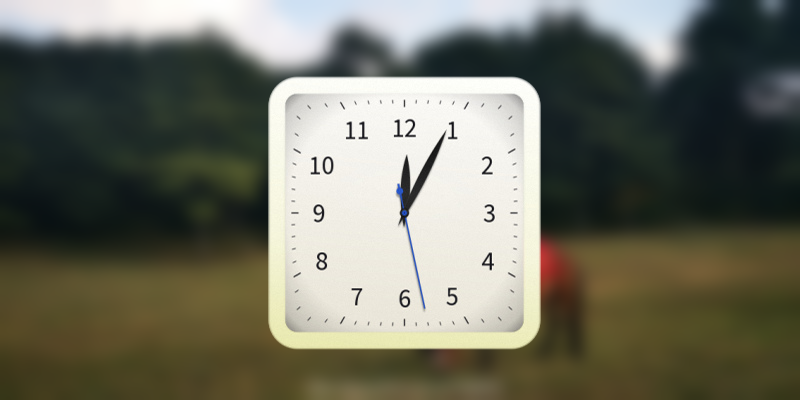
**12:04:28**
